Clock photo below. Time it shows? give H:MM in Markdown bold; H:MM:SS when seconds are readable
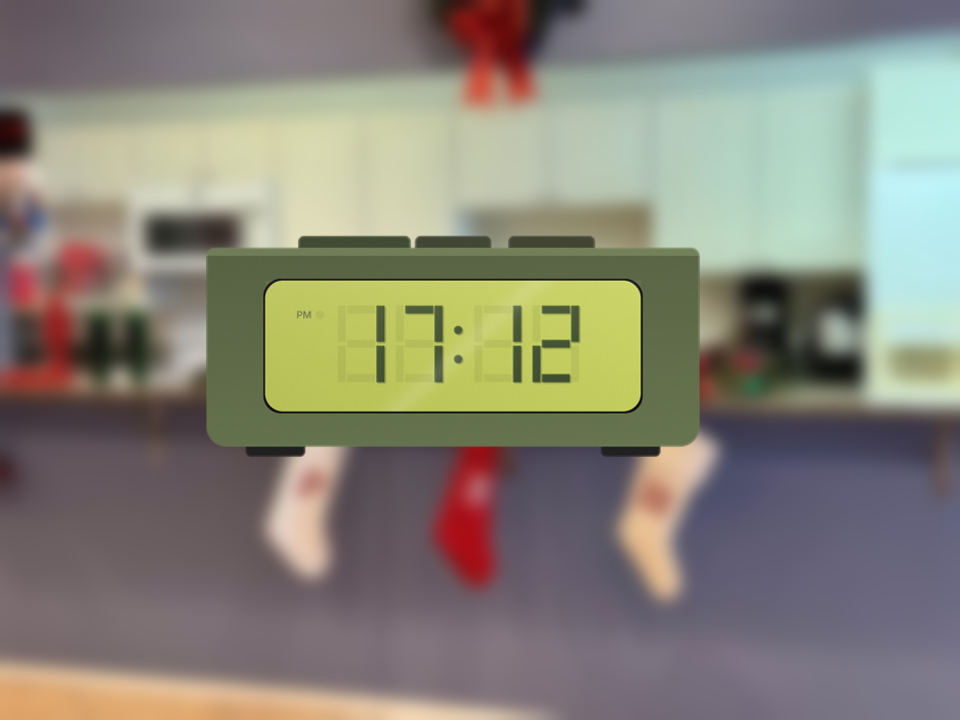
**17:12**
